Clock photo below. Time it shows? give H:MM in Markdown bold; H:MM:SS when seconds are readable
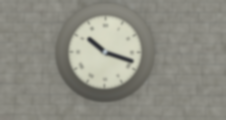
**10:18**
